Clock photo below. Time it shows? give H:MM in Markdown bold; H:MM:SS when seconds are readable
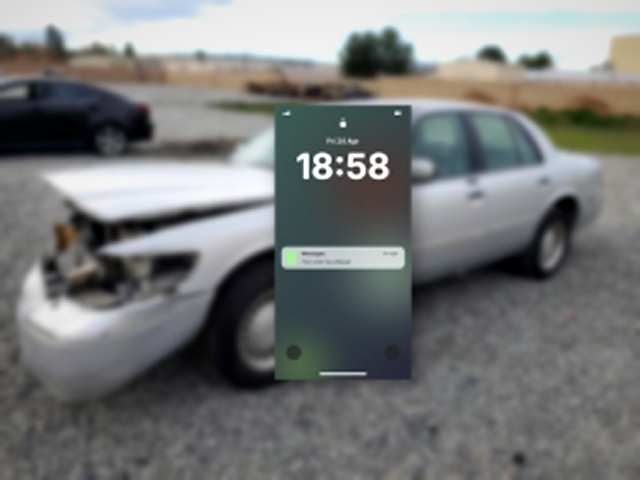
**18:58**
